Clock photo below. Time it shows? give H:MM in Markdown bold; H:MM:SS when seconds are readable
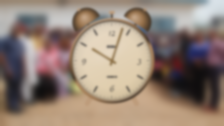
**10:03**
